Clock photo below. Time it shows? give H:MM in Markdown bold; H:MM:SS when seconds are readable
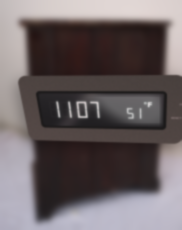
**11:07**
